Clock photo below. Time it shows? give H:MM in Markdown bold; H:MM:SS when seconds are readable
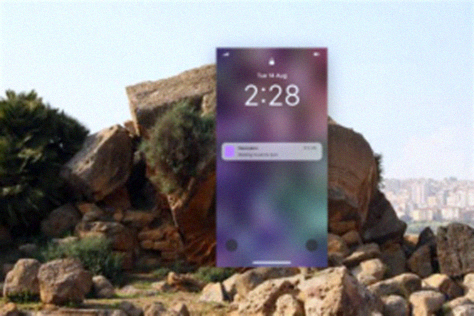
**2:28**
